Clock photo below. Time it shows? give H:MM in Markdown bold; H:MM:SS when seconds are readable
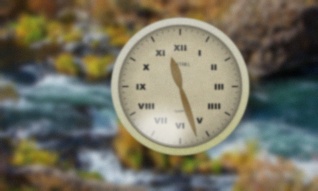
**11:27**
